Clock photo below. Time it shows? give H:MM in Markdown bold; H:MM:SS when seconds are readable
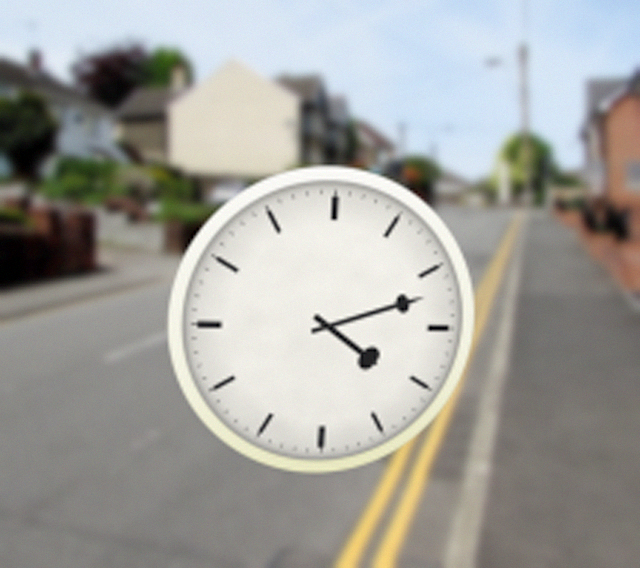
**4:12**
